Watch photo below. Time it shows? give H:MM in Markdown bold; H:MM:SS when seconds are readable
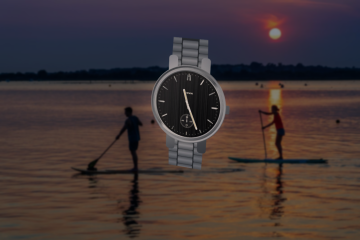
**11:26**
